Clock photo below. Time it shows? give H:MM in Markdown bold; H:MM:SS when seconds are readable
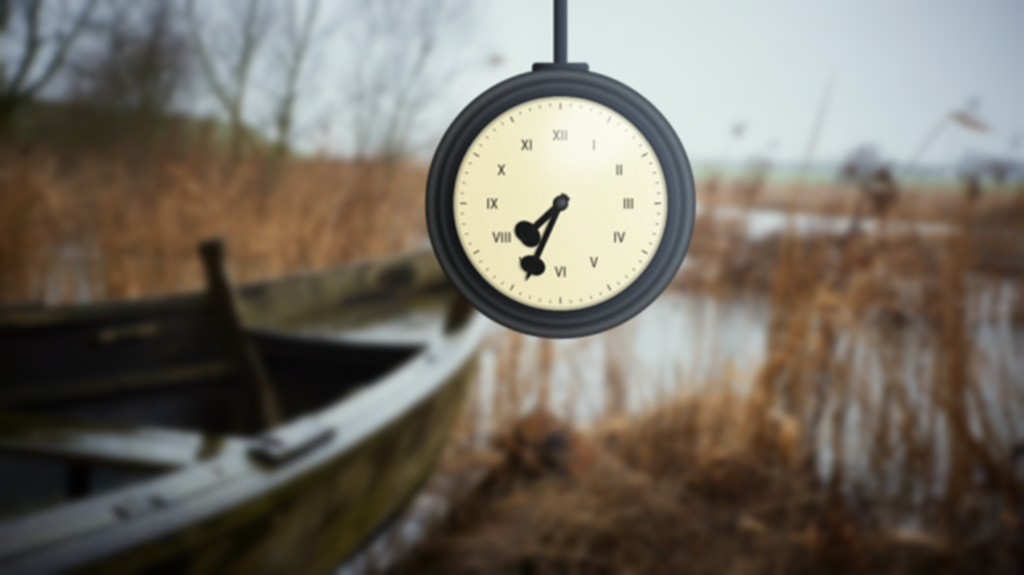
**7:34**
